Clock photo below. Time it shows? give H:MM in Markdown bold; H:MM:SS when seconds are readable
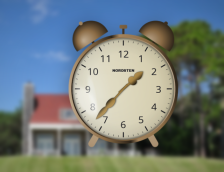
**1:37**
